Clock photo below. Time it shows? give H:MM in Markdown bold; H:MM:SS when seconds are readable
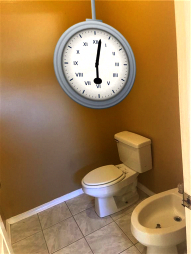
**6:02**
